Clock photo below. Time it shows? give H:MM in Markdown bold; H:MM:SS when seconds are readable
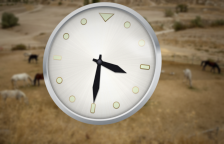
**3:30**
